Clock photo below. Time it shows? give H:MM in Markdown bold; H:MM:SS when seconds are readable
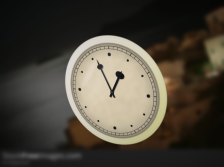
**12:56**
